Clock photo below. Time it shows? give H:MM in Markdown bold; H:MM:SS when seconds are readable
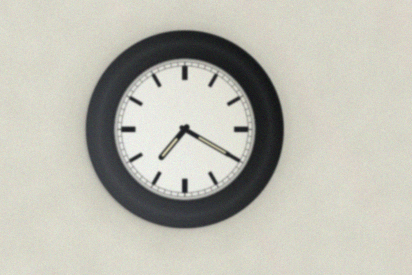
**7:20**
